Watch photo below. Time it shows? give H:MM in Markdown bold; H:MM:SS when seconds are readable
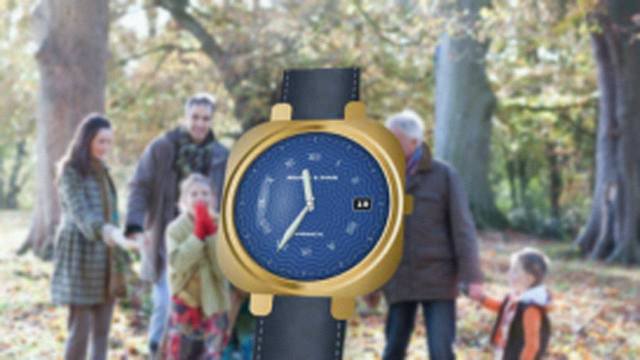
**11:35**
